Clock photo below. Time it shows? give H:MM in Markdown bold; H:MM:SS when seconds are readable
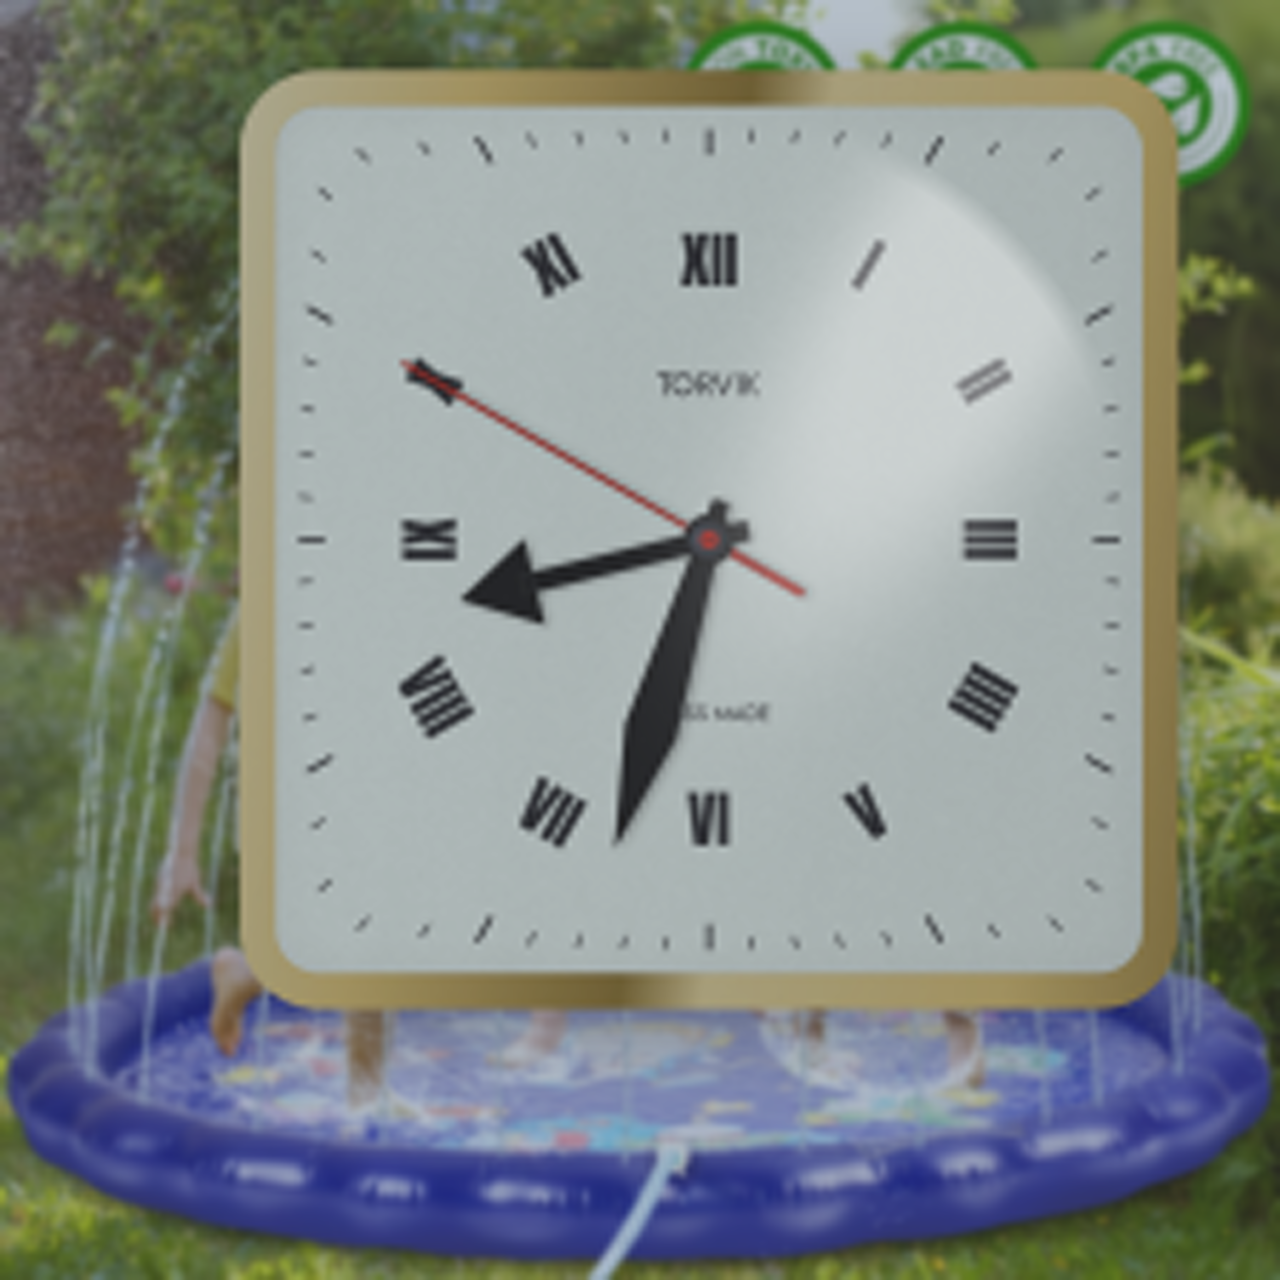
**8:32:50**
